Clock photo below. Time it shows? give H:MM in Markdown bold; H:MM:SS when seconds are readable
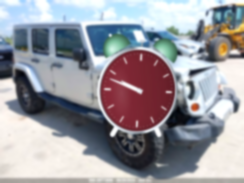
**9:48**
